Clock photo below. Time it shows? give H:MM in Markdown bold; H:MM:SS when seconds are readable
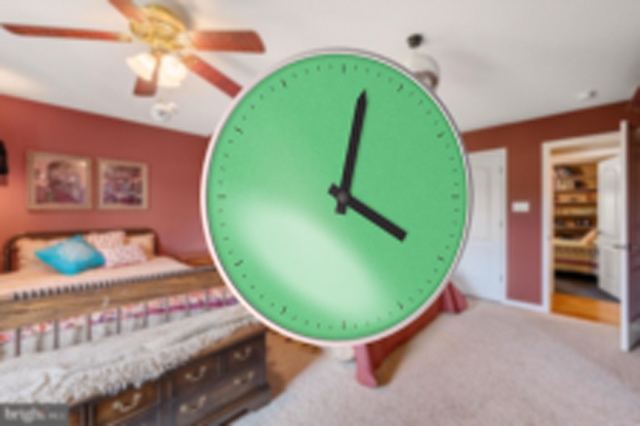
**4:02**
